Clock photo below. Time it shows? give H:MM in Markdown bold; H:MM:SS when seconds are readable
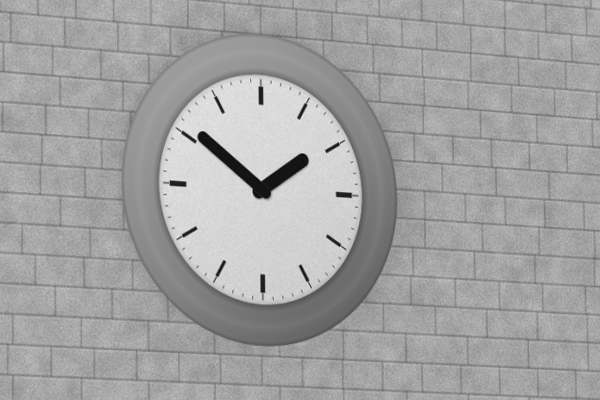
**1:51**
